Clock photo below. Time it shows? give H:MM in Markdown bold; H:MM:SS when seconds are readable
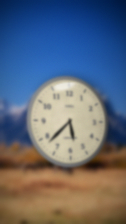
**5:38**
